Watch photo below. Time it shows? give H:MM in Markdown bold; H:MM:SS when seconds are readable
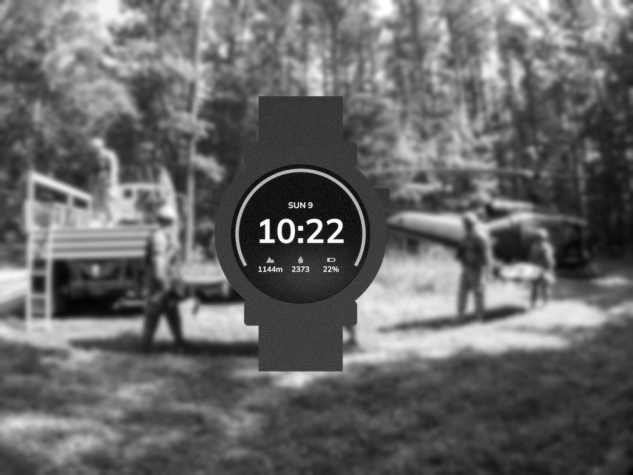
**10:22**
